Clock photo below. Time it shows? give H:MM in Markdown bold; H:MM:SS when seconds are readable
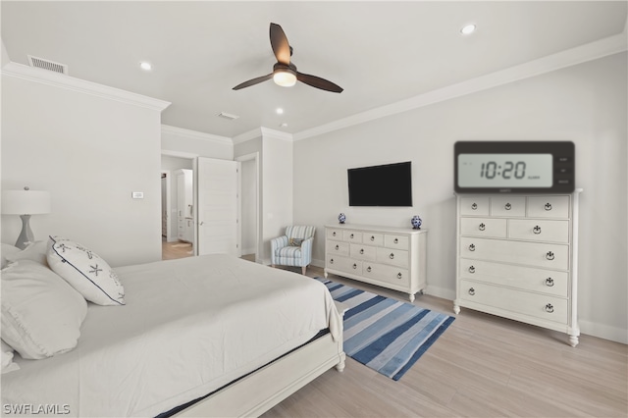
**10:20**
